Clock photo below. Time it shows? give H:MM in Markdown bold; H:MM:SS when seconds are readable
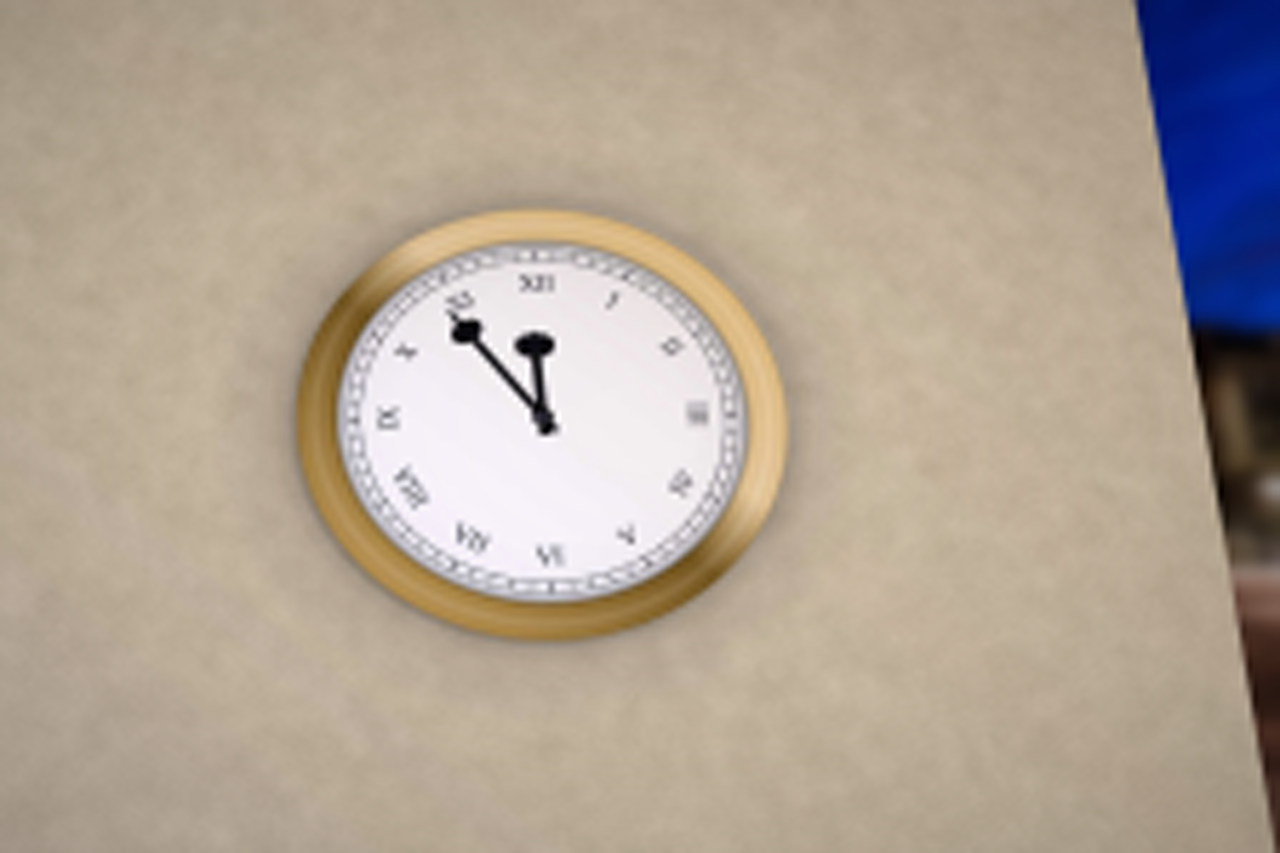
**11:54**
